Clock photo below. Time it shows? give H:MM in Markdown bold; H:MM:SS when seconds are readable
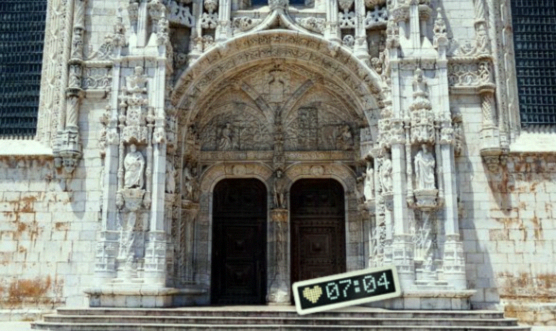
**7:04**
